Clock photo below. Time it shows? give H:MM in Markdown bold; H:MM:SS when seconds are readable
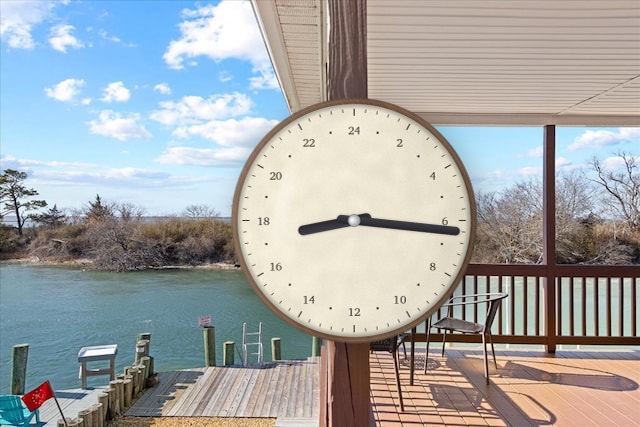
**17:16**
